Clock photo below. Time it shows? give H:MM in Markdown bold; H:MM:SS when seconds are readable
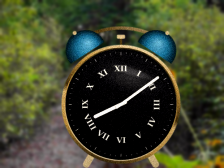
**8:09**
